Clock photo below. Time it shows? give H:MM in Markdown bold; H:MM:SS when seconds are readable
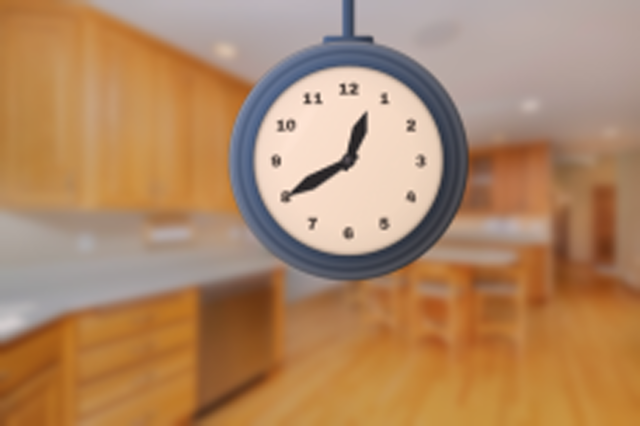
**12:40**
